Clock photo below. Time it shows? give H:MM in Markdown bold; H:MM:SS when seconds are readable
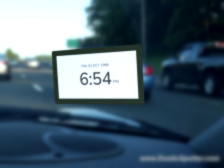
**6:54**
